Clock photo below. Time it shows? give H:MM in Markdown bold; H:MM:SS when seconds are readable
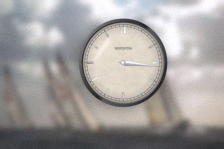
**3:16**
